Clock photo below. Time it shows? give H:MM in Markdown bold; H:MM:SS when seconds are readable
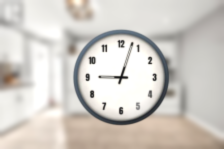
**9:03**
